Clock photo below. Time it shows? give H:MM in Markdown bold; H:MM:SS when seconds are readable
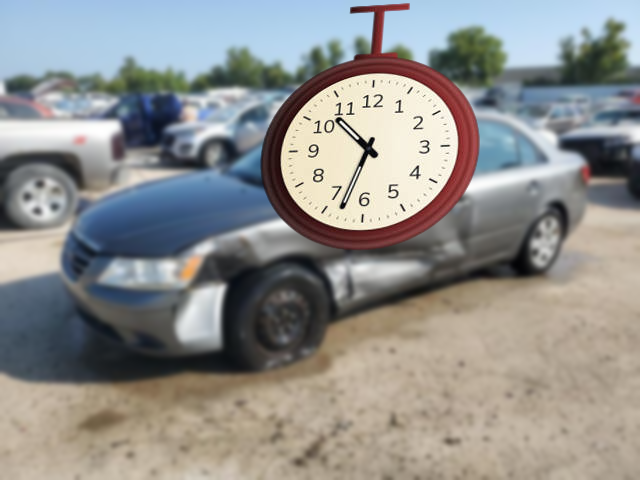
**10:33**
